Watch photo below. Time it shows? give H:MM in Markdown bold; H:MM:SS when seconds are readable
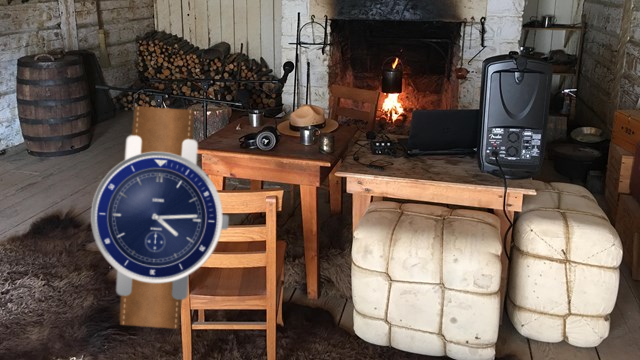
**4:14**
